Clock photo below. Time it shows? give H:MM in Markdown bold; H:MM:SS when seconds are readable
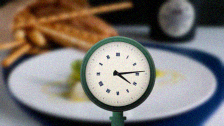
**4:14**
